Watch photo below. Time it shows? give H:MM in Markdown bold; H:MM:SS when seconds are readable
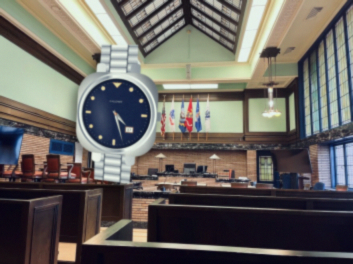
**4:27**
